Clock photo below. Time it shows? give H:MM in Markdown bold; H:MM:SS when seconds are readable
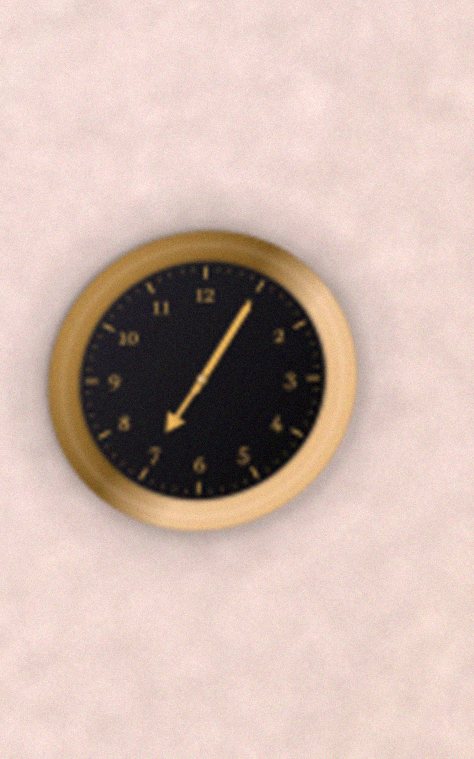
**7:05**
